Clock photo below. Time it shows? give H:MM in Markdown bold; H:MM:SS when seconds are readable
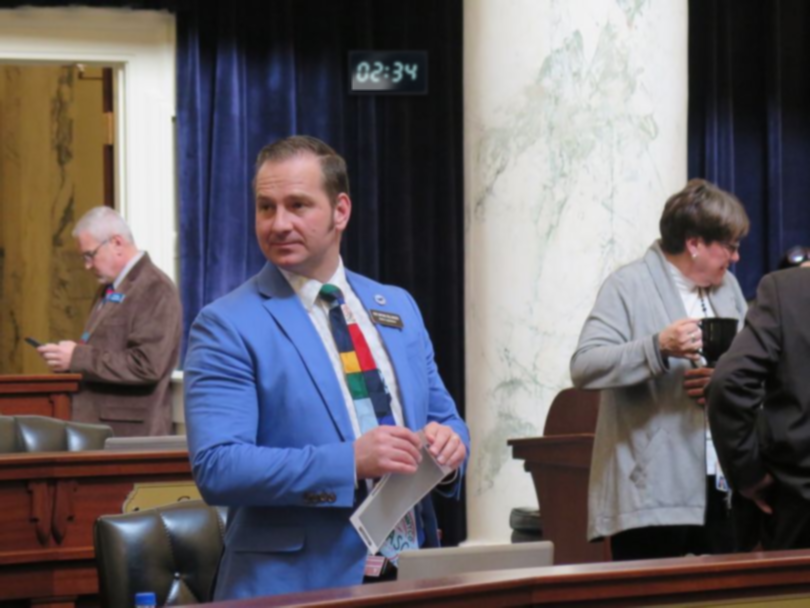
**2:34**
